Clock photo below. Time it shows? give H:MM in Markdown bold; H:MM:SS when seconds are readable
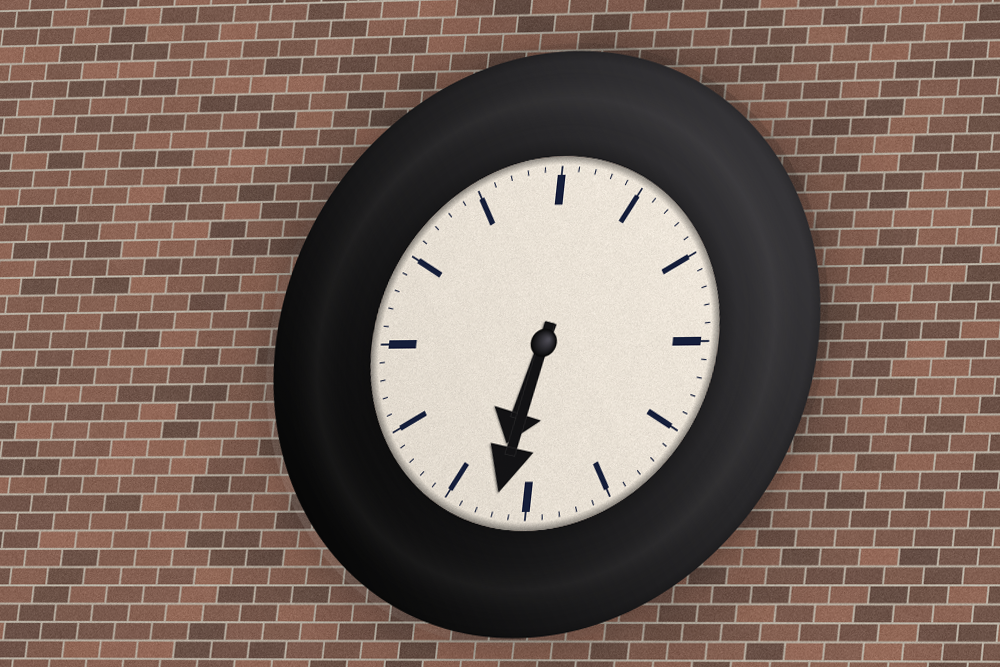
**6:32**
